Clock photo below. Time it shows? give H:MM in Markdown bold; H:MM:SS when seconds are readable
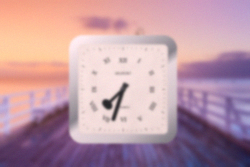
**7:33**
